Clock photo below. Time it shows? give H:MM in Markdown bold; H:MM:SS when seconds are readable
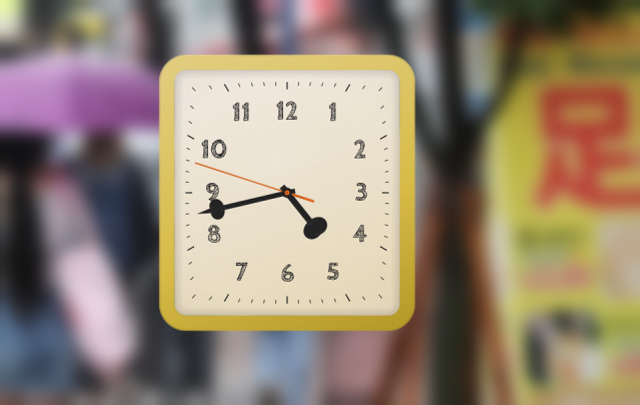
**4:42:48**
